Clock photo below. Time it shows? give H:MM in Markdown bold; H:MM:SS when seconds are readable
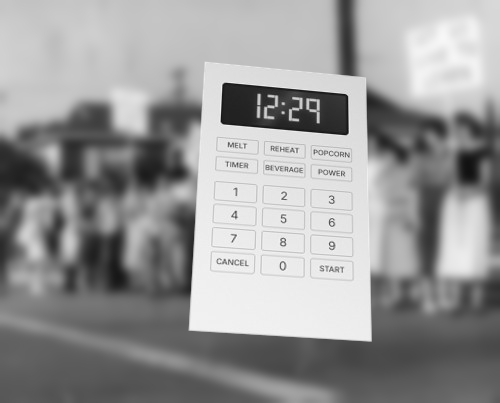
**12:29**
